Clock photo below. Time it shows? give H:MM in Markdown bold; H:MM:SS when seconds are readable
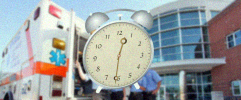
**12:31**
